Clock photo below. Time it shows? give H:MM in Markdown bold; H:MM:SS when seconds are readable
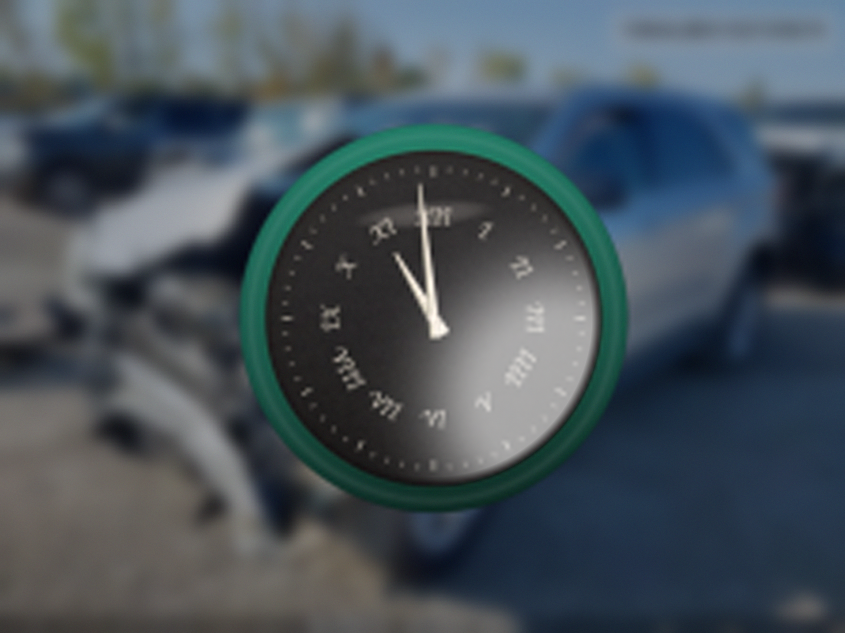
**10:59**
